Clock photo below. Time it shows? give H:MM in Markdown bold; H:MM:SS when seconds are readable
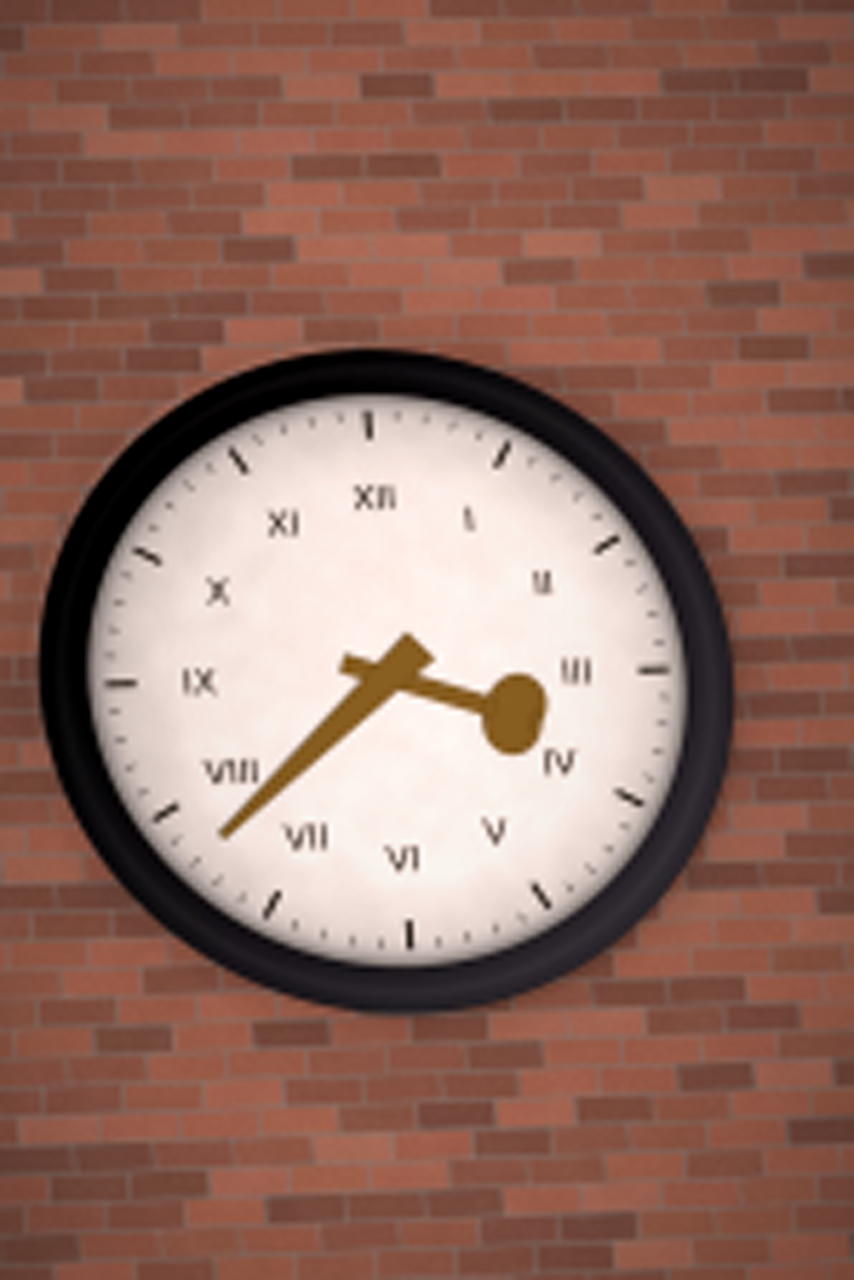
**3:38**
